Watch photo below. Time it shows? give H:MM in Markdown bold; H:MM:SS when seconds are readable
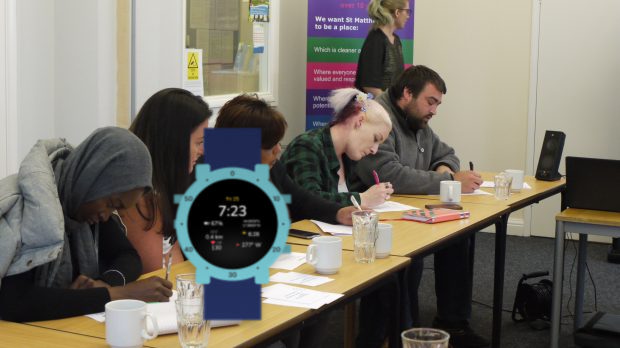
**7:23**
